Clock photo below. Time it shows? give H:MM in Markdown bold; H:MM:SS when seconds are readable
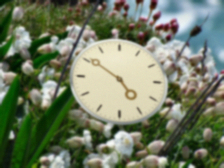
**4:51**
